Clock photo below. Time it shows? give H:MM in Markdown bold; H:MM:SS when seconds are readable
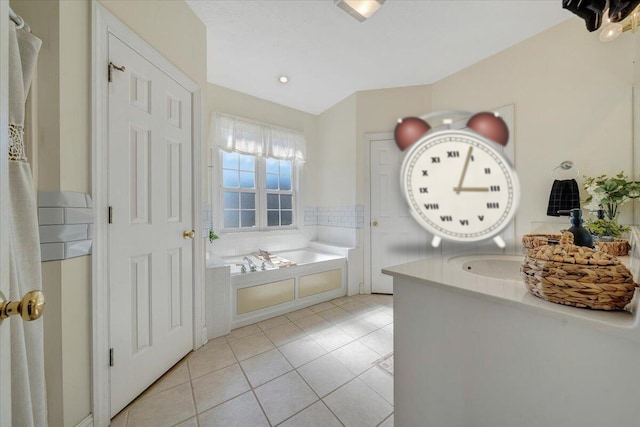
**3:04**
